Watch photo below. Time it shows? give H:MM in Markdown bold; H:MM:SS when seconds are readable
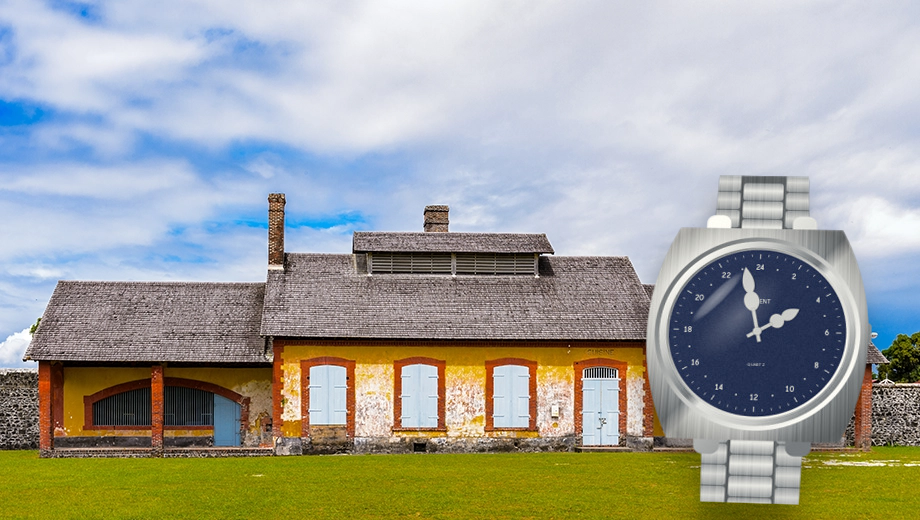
**3:58**
